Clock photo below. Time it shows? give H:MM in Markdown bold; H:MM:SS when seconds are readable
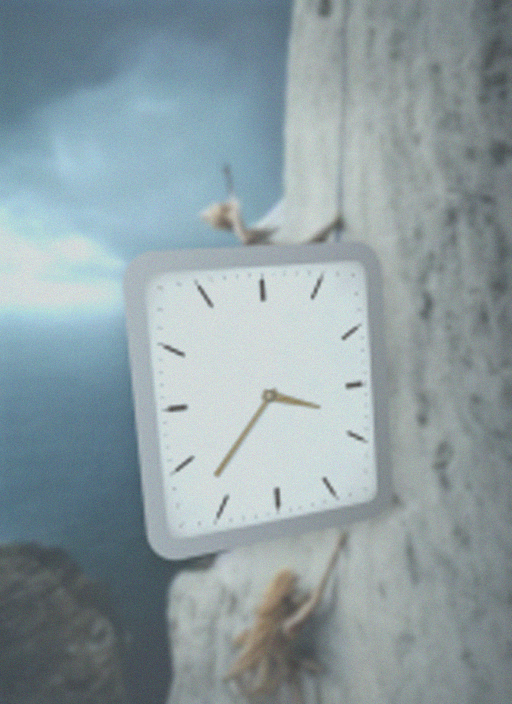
**3:37**
